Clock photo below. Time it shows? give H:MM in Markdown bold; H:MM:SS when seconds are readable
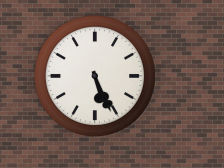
**5:26**
